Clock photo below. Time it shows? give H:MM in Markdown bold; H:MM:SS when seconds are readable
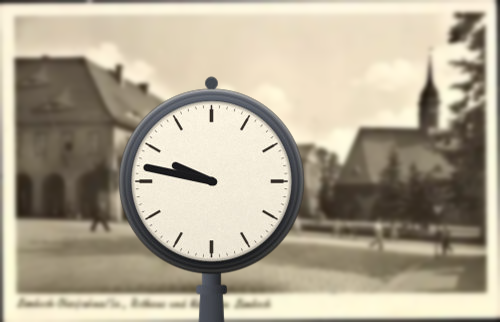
**9:47**
